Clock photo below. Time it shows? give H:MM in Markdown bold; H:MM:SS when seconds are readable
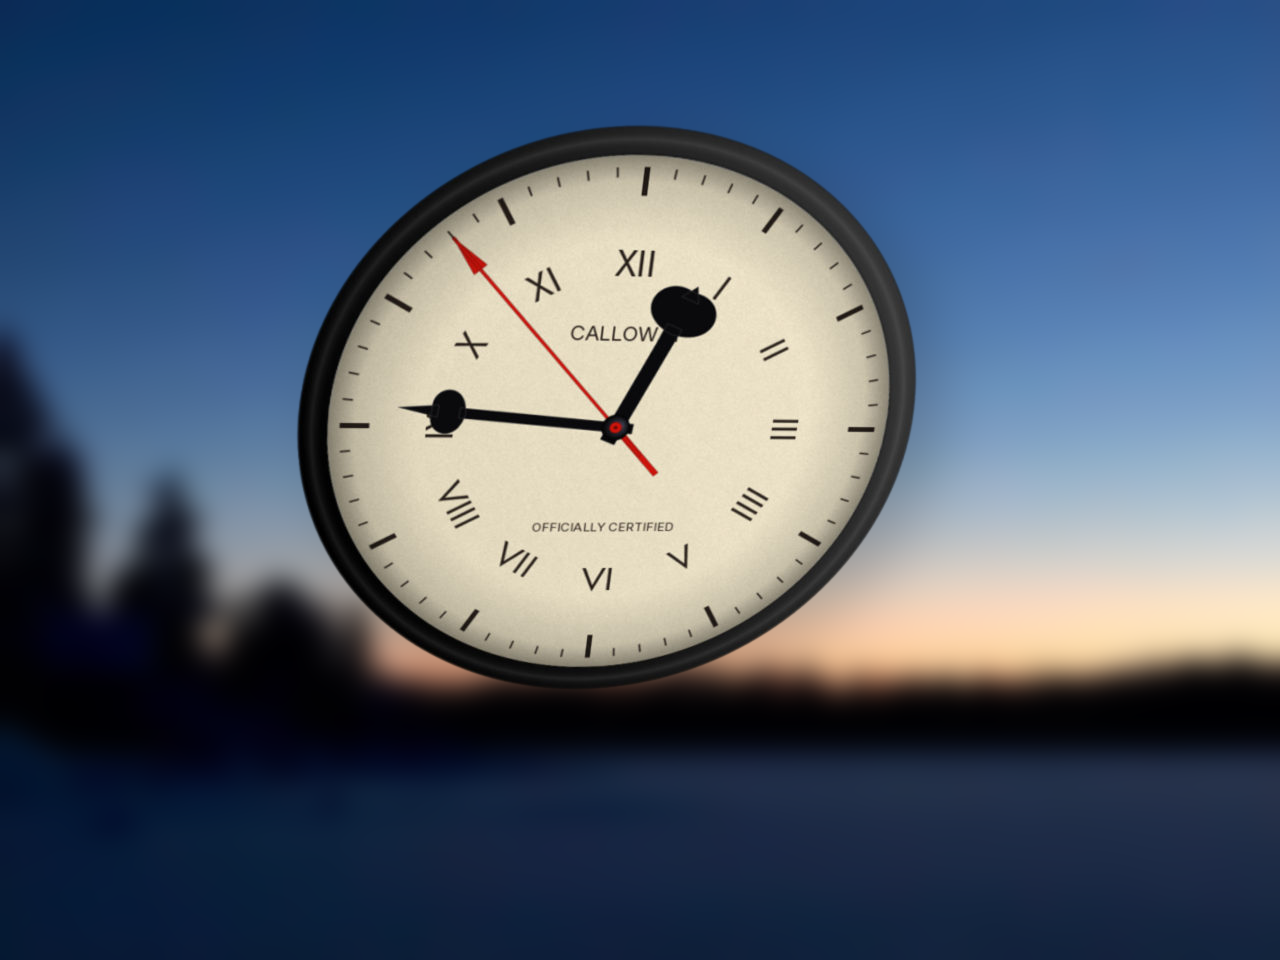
**12:45:53**
